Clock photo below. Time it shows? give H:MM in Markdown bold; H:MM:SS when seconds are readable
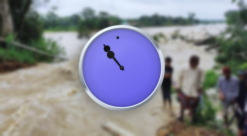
**10:55**
